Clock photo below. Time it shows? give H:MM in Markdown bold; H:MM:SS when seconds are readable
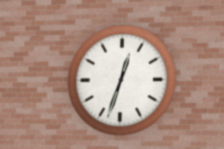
**12:33**
